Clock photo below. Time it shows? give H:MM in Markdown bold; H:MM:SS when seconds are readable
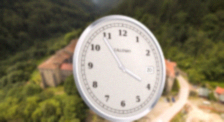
**3:54**
